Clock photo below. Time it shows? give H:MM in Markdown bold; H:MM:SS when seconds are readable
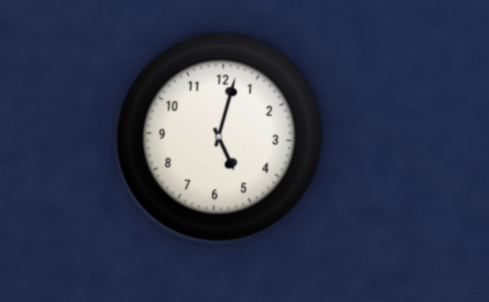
**5:02**
